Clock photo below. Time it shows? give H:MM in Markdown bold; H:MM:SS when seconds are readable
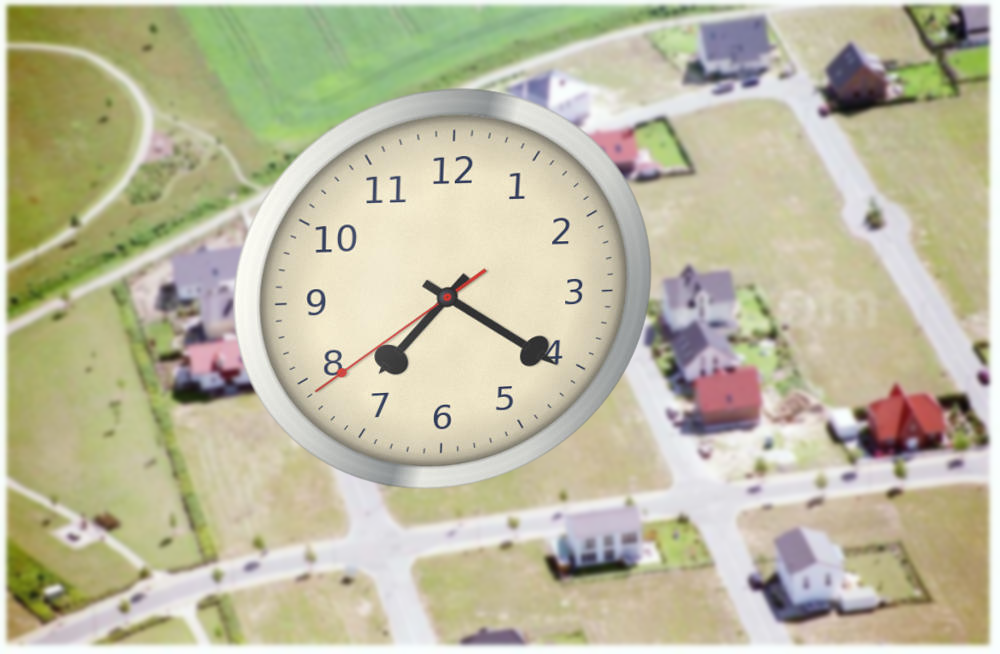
**7:20:39**
